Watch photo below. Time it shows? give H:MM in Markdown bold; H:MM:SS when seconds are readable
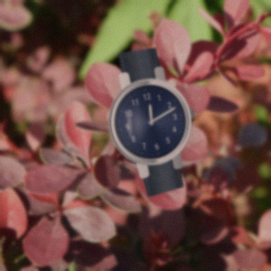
**12:12**
